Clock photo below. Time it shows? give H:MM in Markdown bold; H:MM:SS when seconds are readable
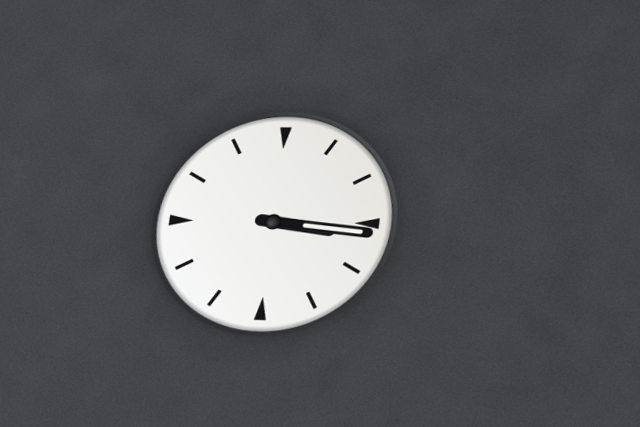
**3:16**
